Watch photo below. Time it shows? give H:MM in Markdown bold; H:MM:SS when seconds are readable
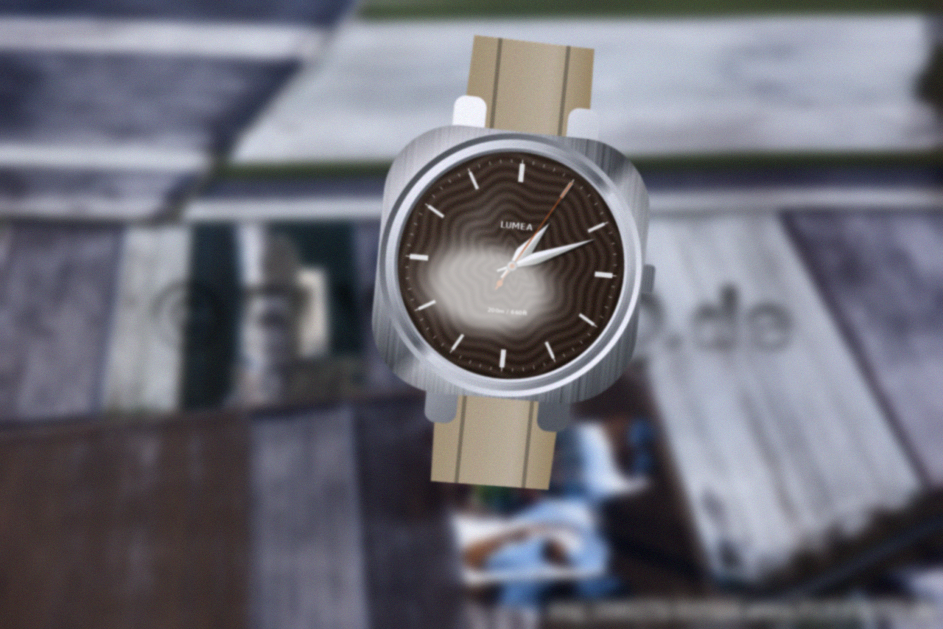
**1:11:05**
